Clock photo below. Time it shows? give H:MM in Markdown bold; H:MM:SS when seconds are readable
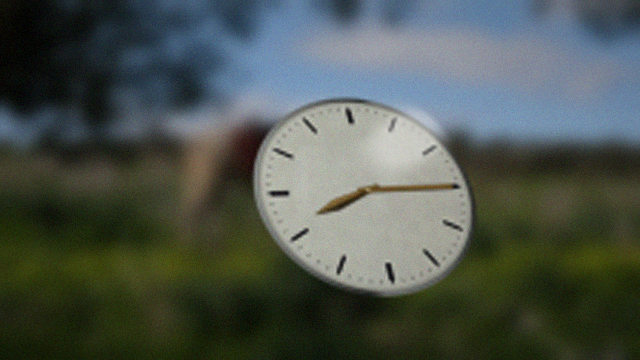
**8:15**
